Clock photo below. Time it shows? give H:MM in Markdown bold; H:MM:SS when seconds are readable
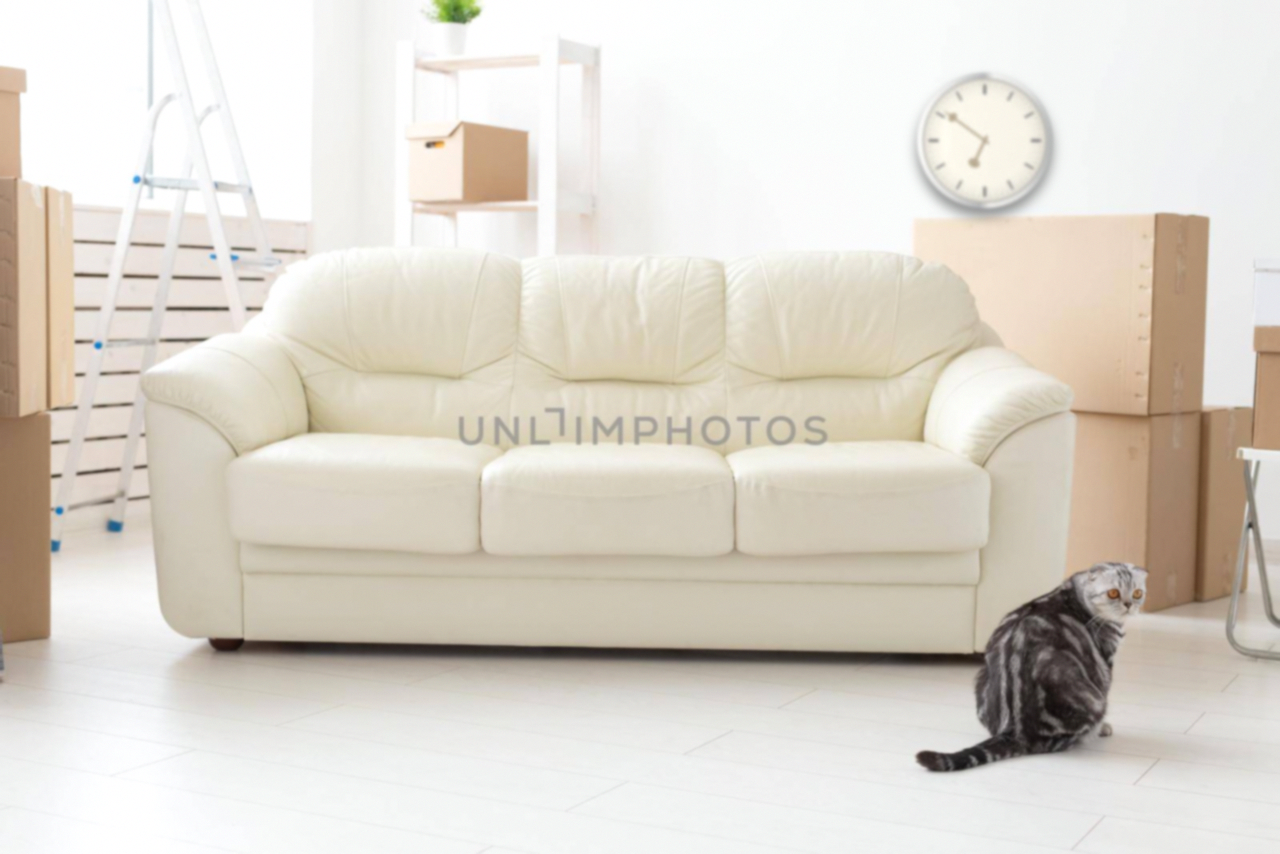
**6:51**
